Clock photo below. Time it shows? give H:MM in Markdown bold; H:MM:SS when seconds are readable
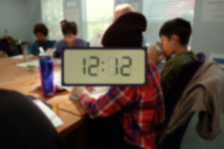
**12:12**
